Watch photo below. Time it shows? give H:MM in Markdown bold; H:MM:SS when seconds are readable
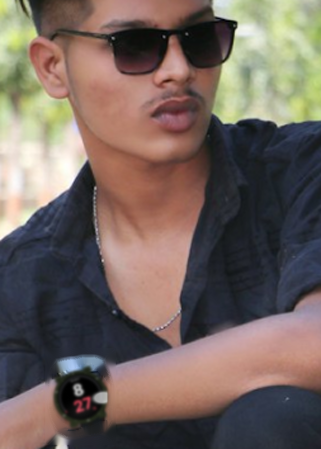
**8:27**
